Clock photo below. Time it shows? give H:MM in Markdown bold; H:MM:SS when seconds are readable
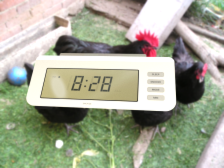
**8:28**
